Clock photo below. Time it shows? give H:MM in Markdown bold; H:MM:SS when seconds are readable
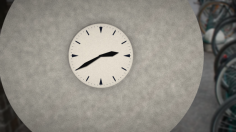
**2:40**
